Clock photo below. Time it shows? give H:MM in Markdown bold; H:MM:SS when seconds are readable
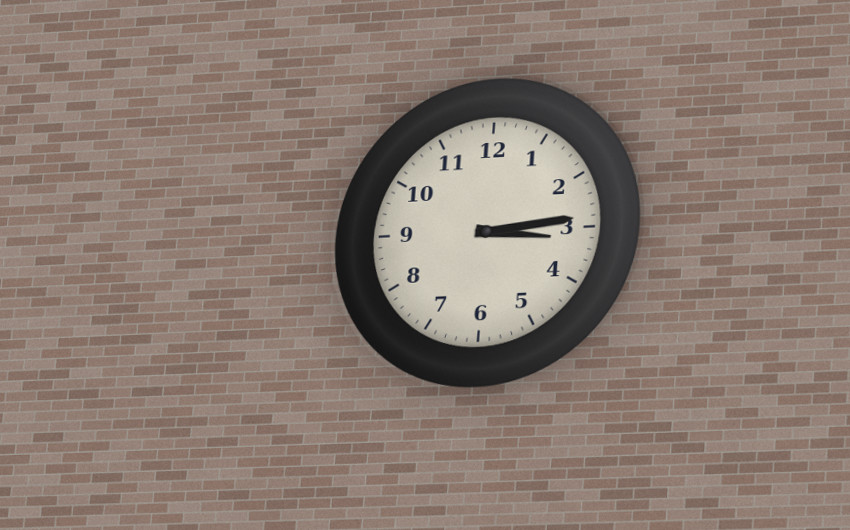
**3:14**
